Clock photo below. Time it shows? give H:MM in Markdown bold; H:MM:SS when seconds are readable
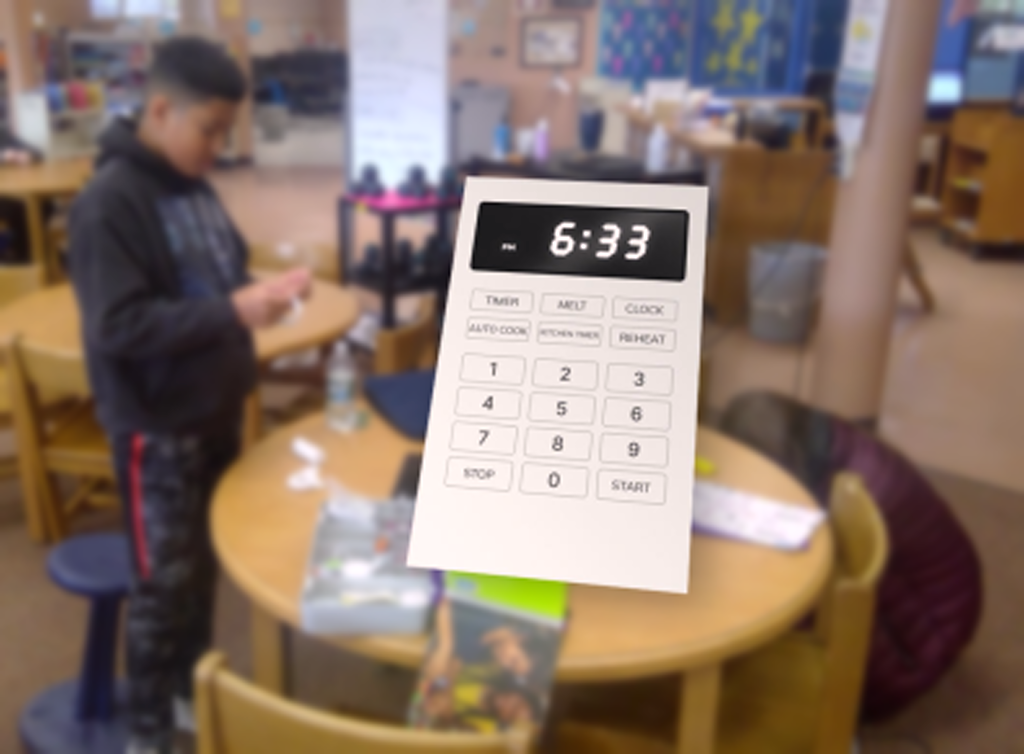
**6:33**
